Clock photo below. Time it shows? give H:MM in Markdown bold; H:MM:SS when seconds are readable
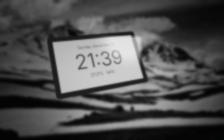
**21:39**
